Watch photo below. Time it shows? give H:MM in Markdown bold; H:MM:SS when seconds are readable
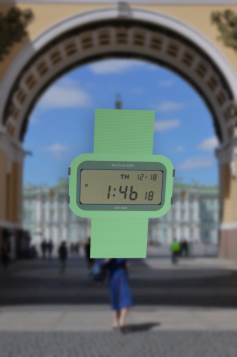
**1:46:18**
